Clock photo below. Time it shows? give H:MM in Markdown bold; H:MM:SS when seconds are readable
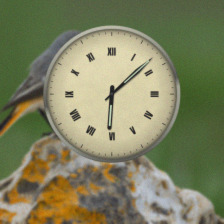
**6:08**
